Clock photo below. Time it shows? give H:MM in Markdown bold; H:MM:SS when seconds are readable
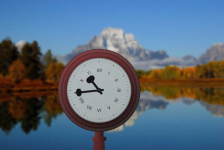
**10:44**
